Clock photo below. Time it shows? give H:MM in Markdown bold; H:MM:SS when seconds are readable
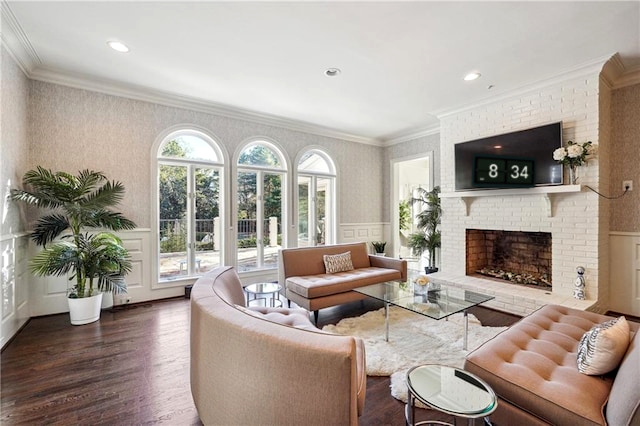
**8:34**
